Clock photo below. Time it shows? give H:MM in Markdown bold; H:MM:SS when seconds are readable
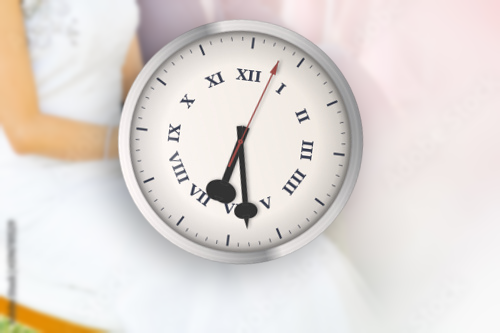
**6:28:03**
